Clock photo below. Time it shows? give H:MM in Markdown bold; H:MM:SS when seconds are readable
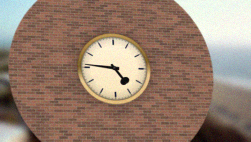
**4:46**
